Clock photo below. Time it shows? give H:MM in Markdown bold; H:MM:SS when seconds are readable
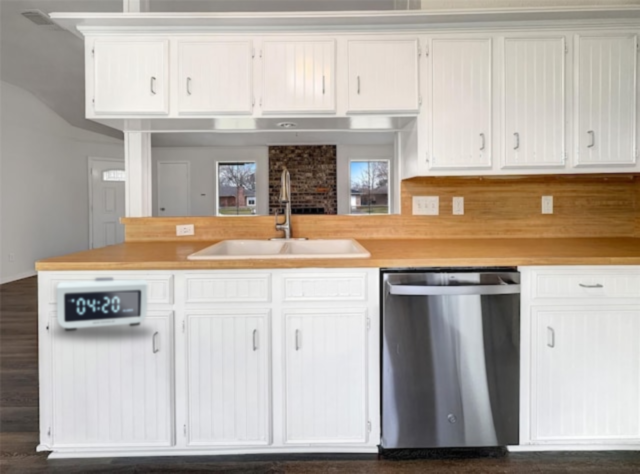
**4:20**
